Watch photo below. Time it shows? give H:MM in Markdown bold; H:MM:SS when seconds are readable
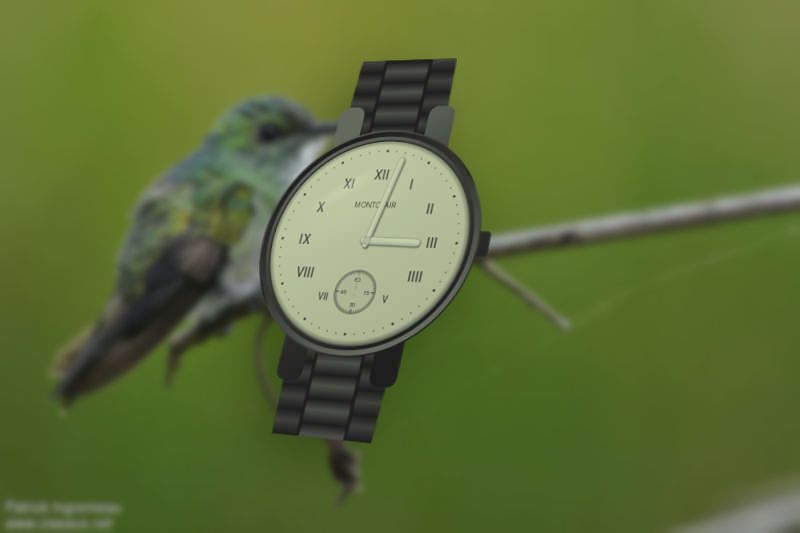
**3:02**
